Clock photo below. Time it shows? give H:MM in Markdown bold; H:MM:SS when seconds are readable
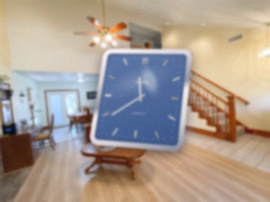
**11:39**
